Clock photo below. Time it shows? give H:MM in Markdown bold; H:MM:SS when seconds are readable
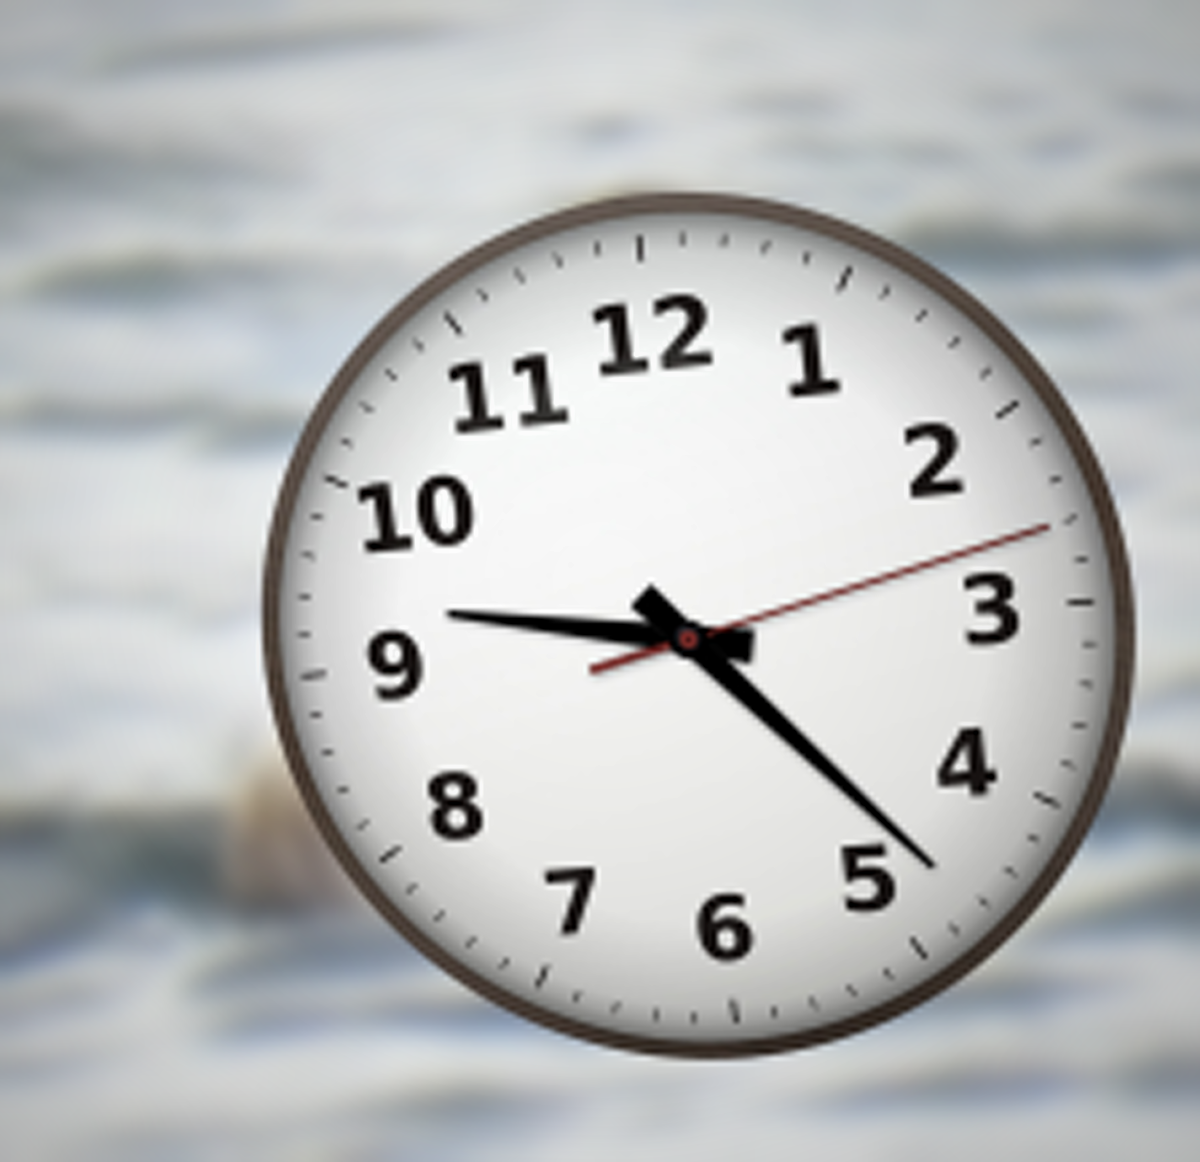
**9:23:13**
